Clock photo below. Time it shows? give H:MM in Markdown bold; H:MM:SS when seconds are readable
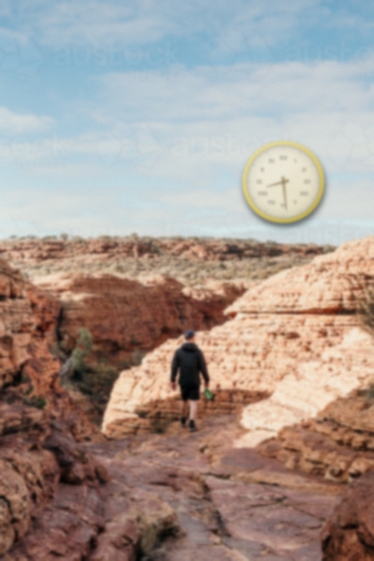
**8:29**
